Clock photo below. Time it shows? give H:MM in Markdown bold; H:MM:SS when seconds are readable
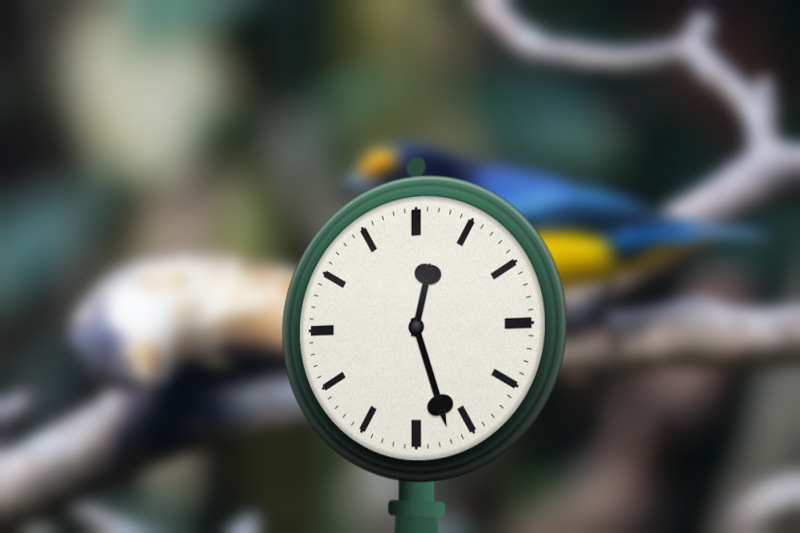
**12:27**
